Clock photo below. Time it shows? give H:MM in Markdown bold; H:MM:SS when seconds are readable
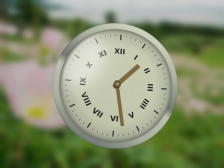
**1:28**
